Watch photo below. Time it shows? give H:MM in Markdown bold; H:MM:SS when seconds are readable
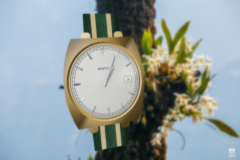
**1:04**
